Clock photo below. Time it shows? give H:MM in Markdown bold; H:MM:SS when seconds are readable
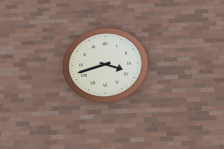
**3:42**
